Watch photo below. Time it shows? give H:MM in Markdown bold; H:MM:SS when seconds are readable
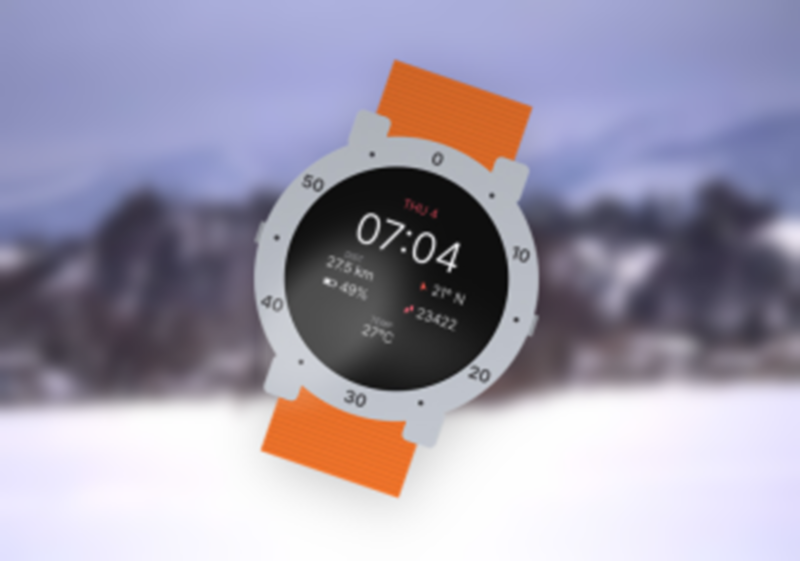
**7:04**
